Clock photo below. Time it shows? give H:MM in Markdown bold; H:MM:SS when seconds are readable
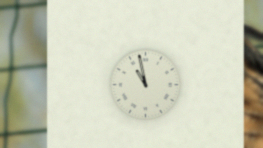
**10:58**
